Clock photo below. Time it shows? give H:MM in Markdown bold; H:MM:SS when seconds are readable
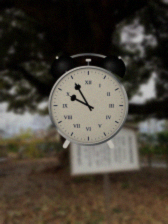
**9:55**
